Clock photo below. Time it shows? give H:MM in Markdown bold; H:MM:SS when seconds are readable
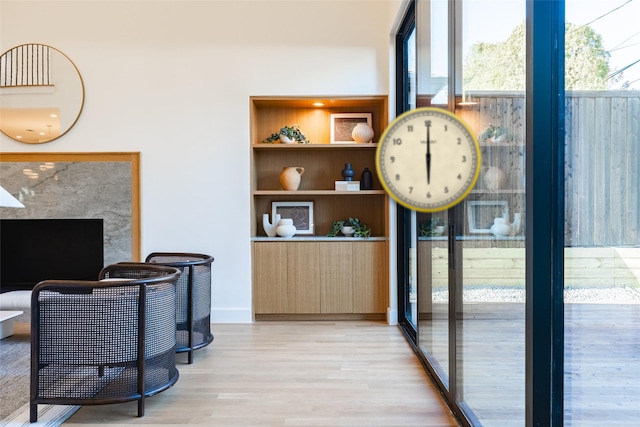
**6:00**
